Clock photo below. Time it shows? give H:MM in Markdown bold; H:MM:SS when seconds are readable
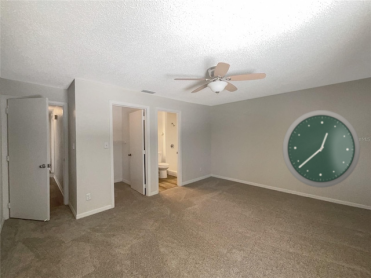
**12:38**
